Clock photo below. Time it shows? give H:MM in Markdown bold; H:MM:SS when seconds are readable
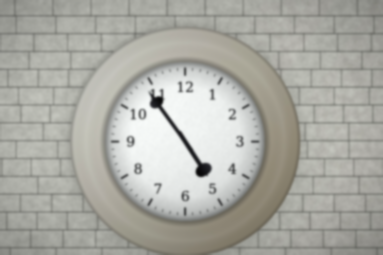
**4:54**
